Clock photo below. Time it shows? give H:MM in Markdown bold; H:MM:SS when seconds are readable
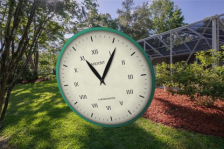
**11:06**
